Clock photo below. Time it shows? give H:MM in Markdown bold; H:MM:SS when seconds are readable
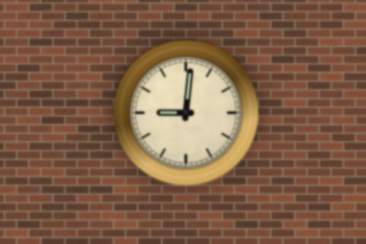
**9:01**
